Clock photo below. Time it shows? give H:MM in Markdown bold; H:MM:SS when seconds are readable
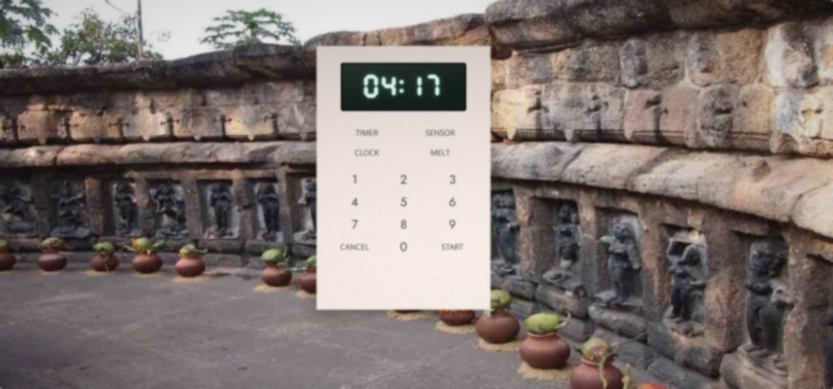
**4:17**
